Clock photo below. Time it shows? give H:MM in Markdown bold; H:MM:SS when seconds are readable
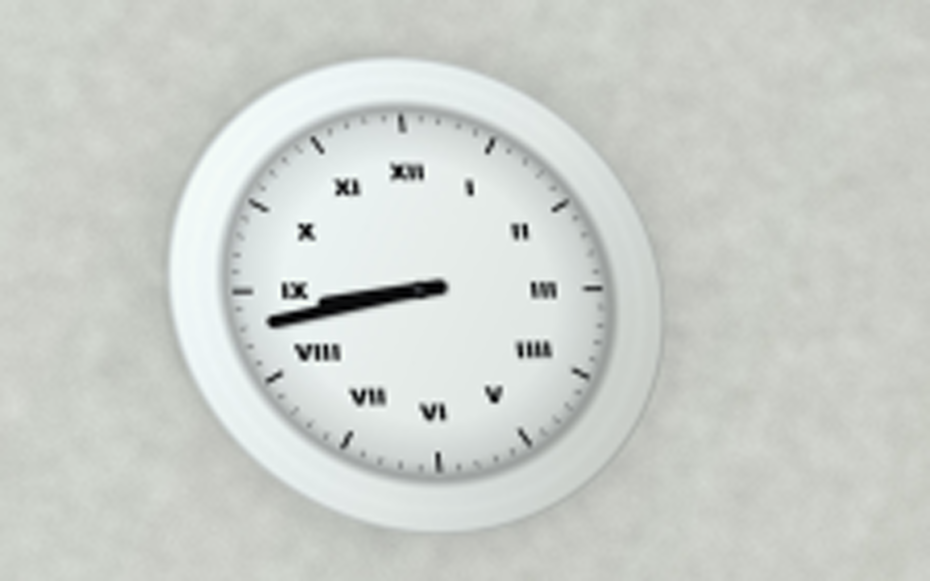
**8:43**
